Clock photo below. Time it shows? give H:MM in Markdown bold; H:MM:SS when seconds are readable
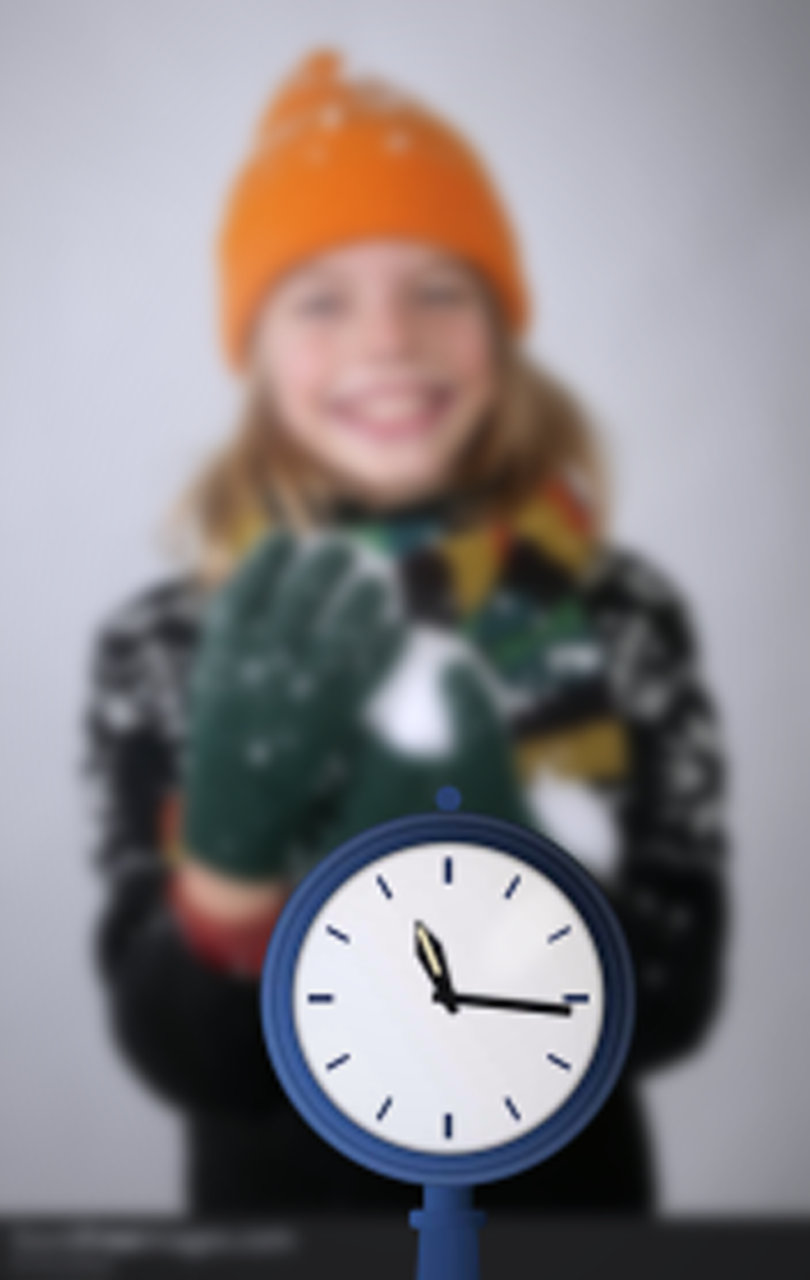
**11:16**
